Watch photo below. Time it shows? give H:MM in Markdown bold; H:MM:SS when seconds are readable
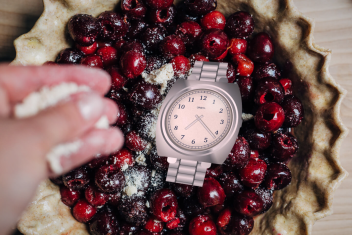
**7:22**
